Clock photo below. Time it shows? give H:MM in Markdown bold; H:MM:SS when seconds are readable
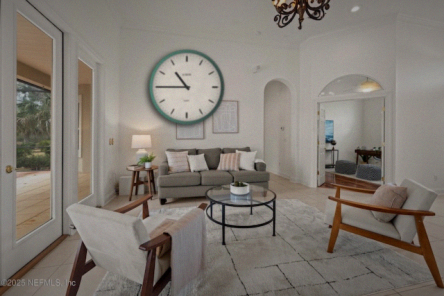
**10:45**
